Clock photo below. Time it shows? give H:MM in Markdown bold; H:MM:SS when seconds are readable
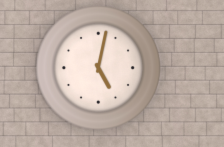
**5:02**
